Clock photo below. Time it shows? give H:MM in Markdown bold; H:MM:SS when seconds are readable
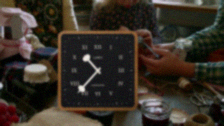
**10:37**
